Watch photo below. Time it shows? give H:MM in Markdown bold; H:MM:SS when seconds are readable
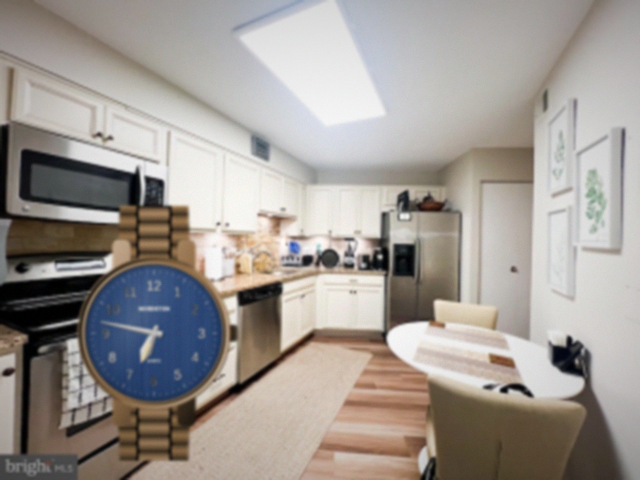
**6:47**
